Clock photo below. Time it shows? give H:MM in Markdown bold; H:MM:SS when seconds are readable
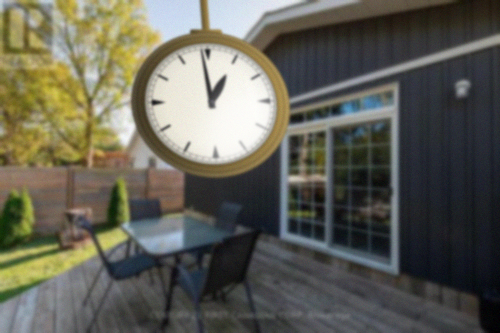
**12:59**
